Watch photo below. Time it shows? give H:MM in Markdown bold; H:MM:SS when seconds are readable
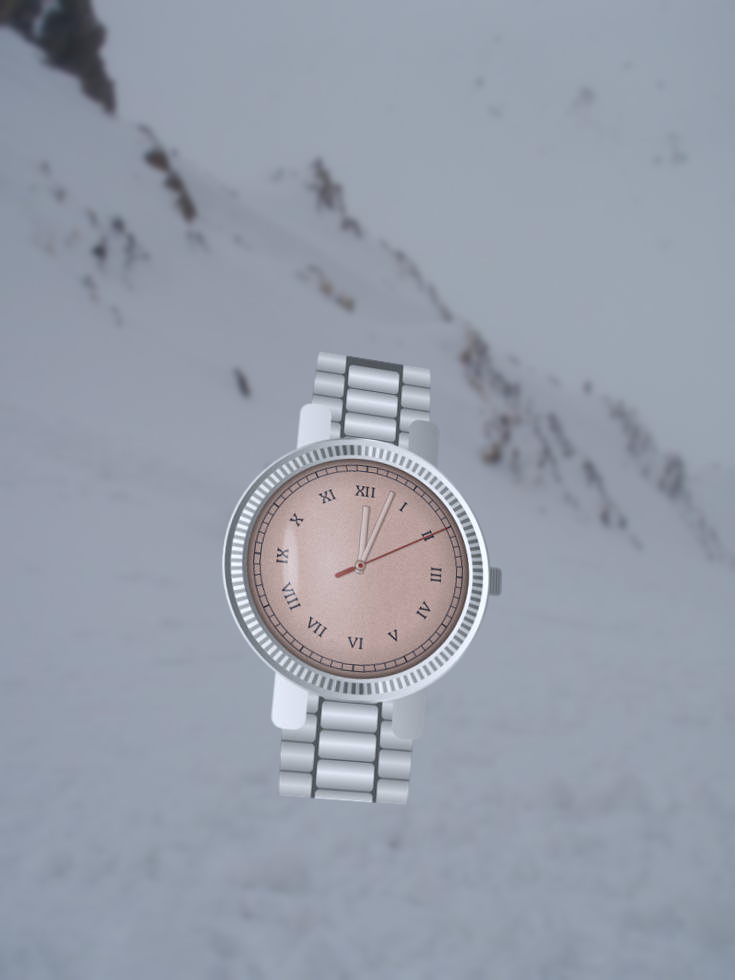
**12:03:10**
